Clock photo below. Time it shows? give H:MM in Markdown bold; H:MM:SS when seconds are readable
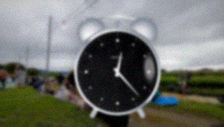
**12:23**
